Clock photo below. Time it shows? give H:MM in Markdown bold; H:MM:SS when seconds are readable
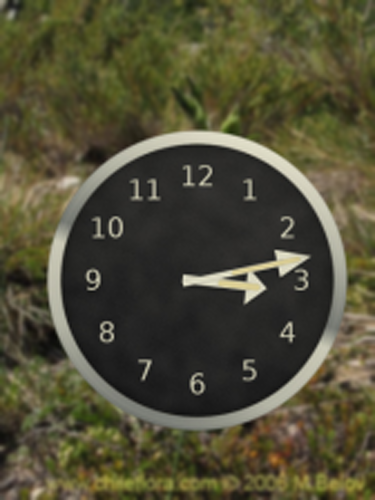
**3:13**
